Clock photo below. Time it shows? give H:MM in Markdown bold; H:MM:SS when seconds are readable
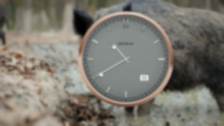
**10:40**
